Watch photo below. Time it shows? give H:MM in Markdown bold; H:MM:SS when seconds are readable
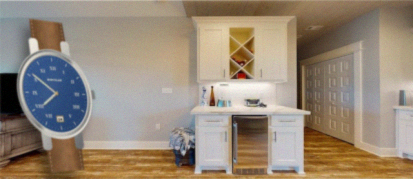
**7:51**
